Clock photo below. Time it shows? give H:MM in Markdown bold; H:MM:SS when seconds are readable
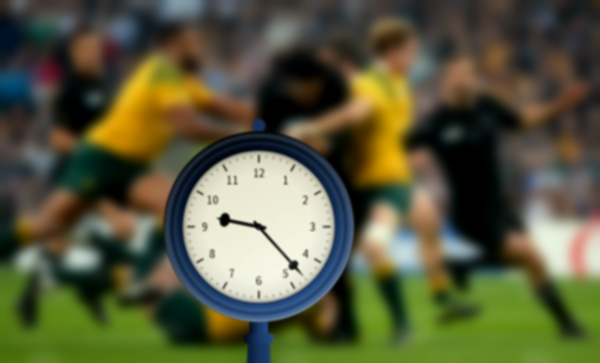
**9:23**
